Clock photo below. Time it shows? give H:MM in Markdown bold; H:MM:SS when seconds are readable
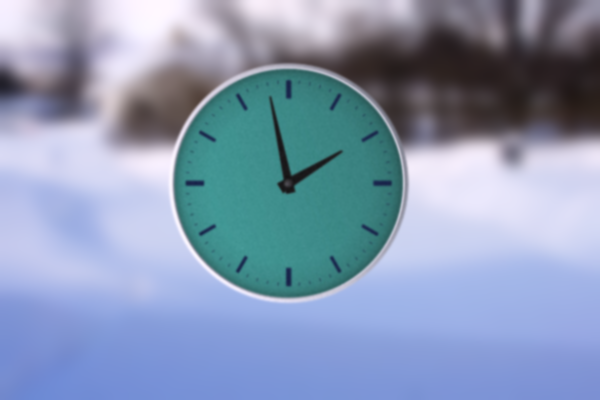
**1:58**
